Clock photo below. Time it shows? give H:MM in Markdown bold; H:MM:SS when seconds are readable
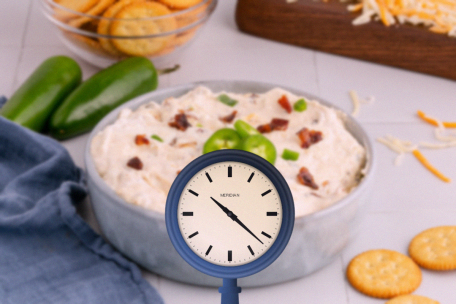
**10:22**
